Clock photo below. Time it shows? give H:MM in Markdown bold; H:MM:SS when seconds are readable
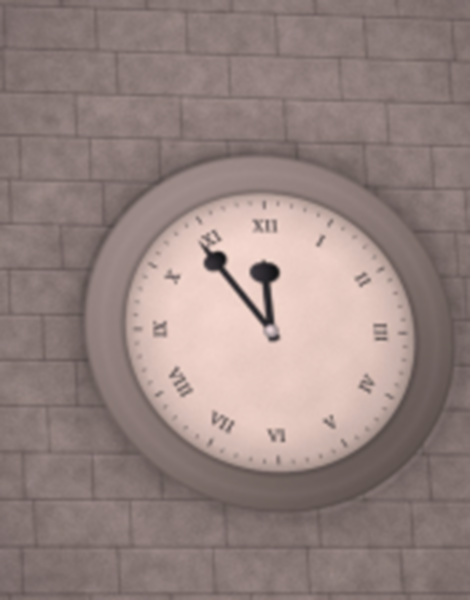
**11:54**
